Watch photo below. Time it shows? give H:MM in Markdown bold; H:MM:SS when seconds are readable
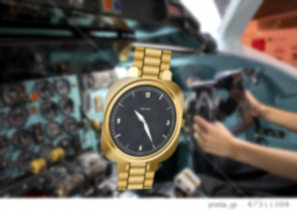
**10:25**
